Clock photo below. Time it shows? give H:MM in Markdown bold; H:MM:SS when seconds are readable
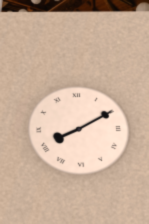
**8:10**
